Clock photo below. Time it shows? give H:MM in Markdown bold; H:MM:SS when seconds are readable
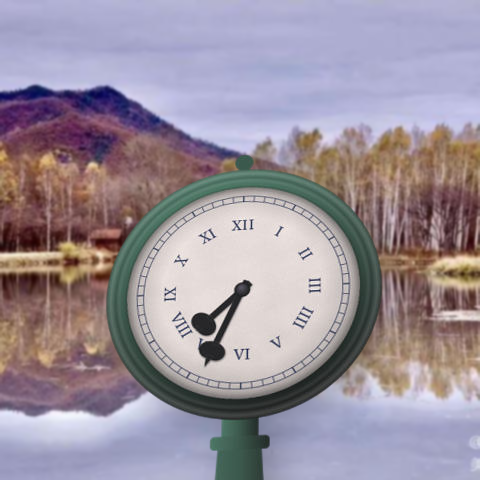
**7:34**
